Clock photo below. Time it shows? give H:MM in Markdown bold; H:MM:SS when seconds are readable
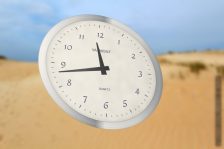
**11:43**
